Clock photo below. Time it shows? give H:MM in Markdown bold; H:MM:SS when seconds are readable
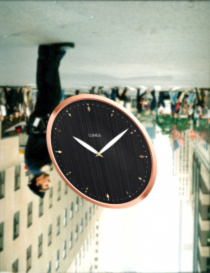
**10:09**
